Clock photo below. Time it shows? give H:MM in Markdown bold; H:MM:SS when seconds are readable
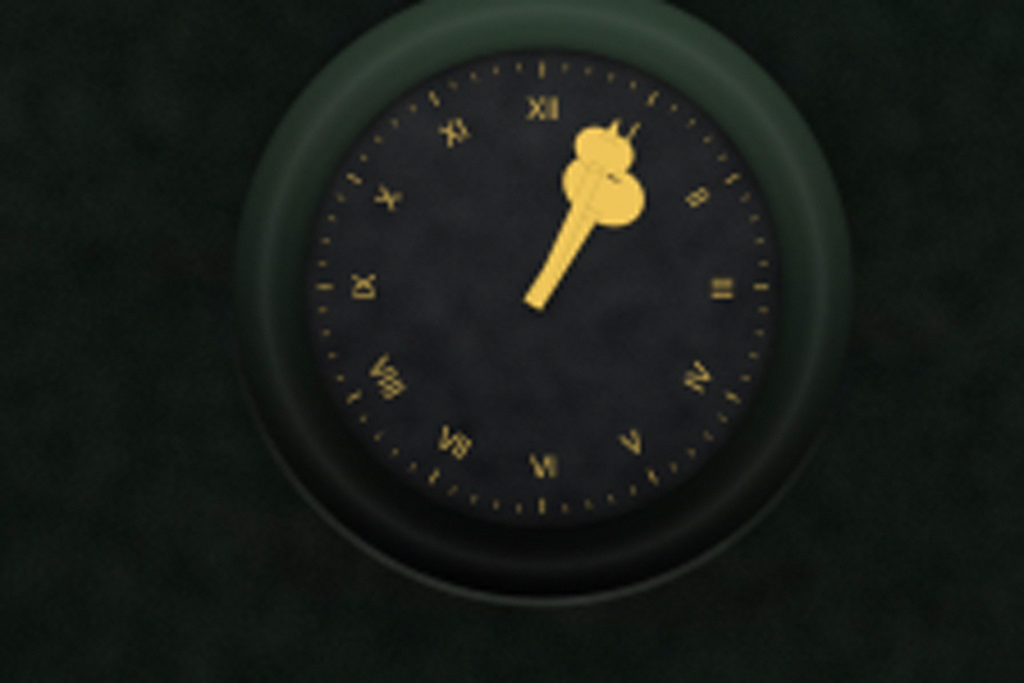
**1:04**
